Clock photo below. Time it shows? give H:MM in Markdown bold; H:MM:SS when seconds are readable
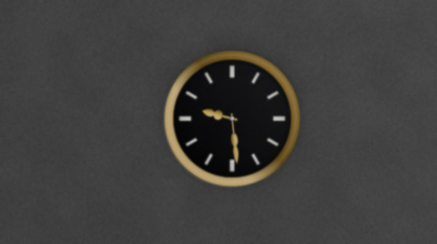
**9:29**
